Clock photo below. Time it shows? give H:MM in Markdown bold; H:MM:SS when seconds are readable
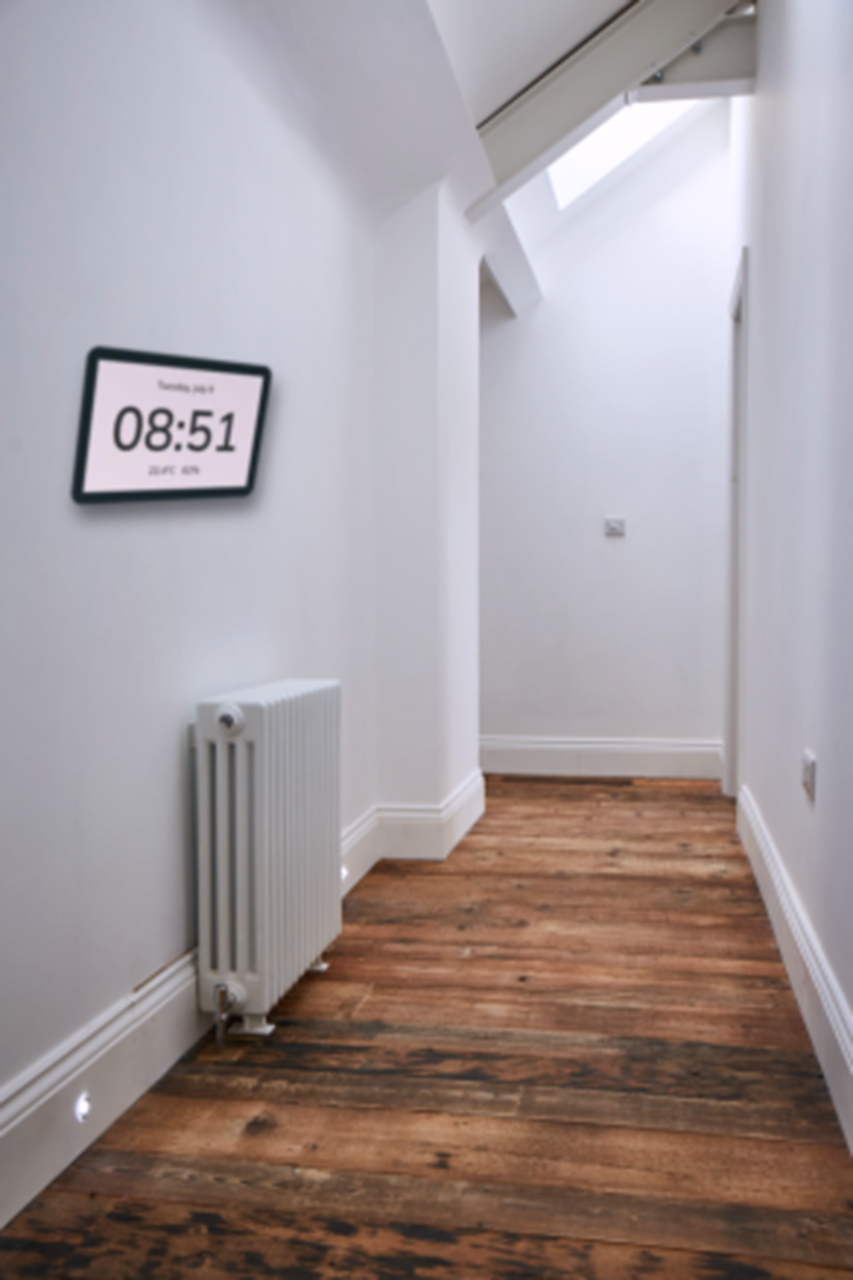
**8:51**
